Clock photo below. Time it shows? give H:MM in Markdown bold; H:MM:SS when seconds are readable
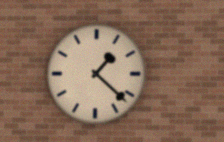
**1:22**
